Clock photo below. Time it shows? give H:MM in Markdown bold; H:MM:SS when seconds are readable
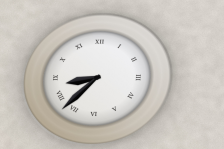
**8:37**
